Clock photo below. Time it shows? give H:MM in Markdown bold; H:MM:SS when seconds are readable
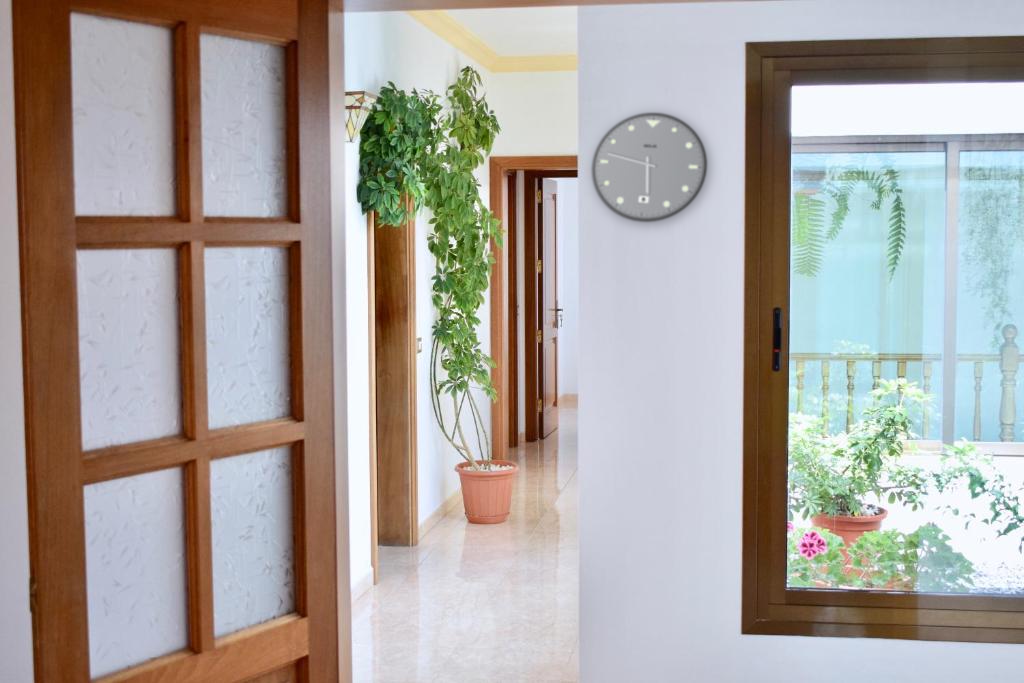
**5:47**
